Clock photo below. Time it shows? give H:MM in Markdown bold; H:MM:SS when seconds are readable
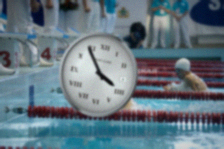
**3:54**
